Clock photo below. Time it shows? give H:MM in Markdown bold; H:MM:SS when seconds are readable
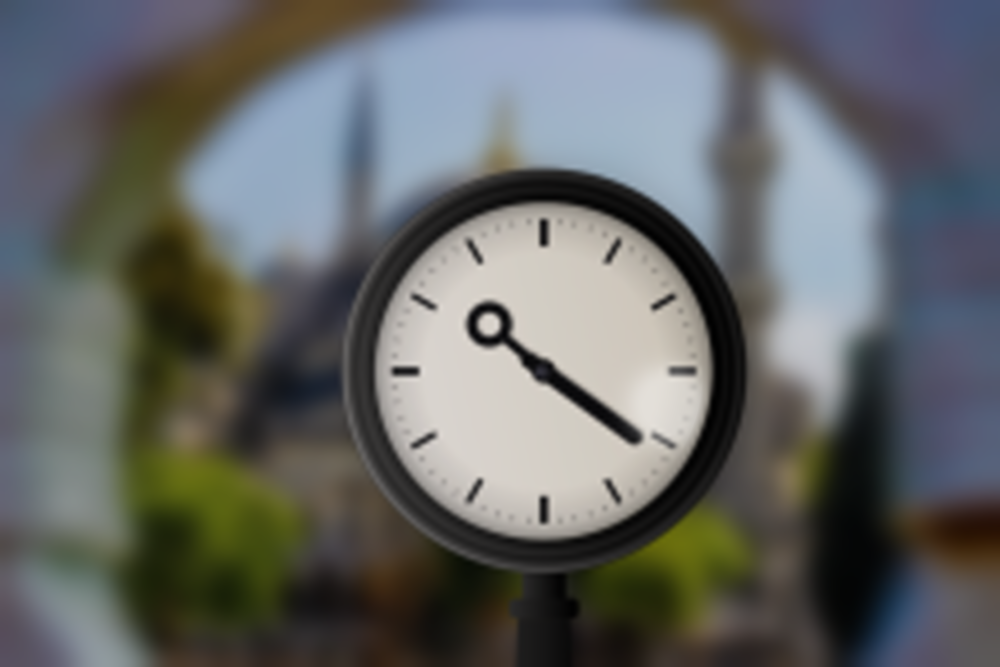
**10:21**
